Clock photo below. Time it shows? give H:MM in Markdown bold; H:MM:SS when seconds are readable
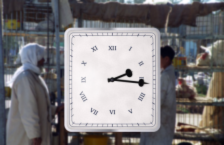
**2:16**
